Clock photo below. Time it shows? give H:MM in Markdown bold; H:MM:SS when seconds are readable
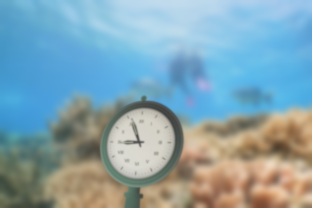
**8:56**
